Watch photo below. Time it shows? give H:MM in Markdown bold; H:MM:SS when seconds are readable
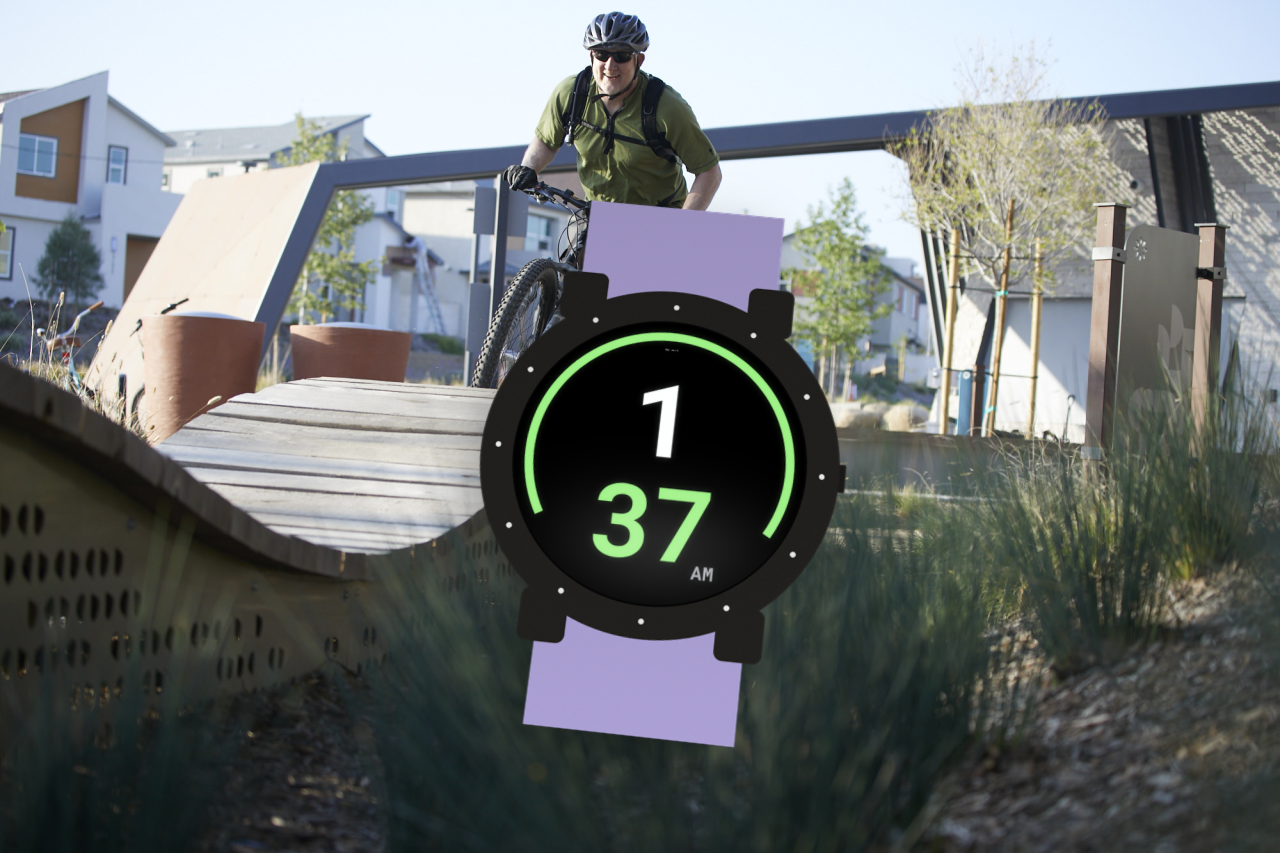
**1:37**
